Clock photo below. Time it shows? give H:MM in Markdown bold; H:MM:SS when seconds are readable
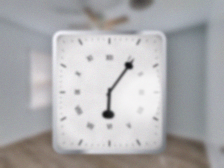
**6:06**
